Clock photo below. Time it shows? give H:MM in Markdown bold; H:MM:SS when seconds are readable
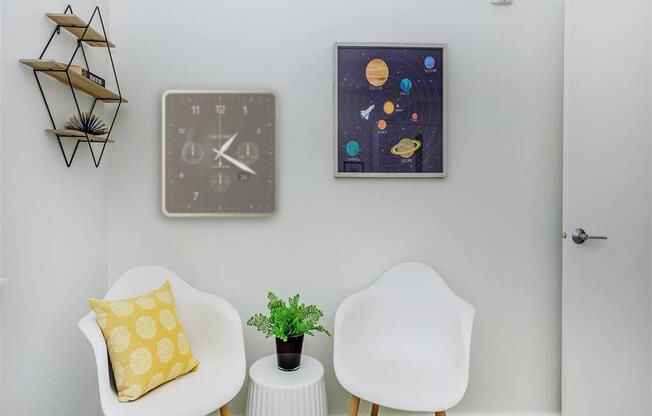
**1:20**
